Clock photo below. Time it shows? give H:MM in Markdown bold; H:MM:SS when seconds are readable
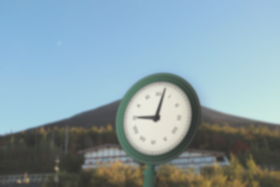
**9:02**
